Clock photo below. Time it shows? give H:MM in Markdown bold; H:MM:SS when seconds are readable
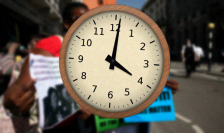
**4:01**
